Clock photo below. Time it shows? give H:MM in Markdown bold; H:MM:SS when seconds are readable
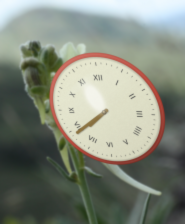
**7:39**
